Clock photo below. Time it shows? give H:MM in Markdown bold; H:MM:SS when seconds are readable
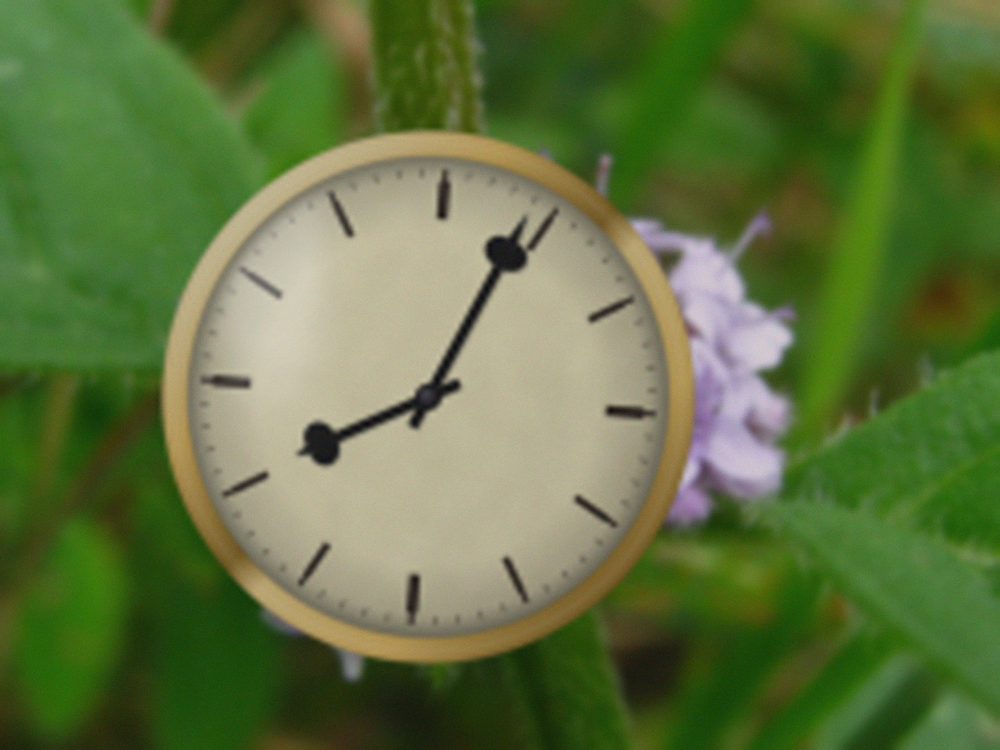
**8:04**
